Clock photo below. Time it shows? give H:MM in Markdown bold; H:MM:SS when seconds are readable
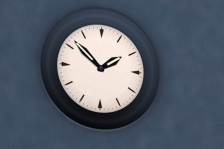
**1:52**
